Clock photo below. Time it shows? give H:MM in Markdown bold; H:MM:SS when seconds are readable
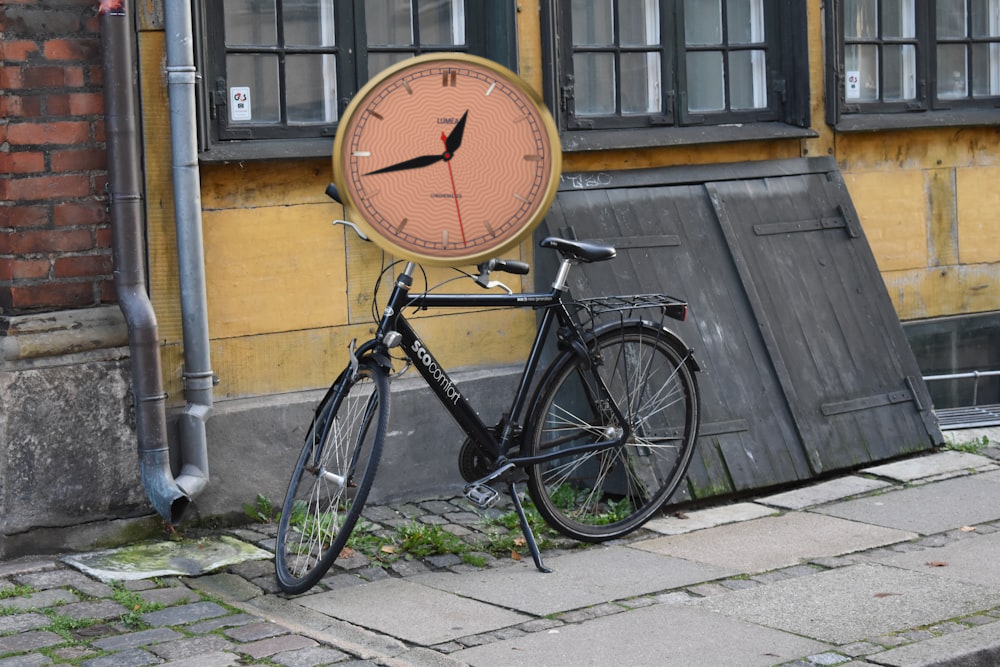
**12:42:28**
